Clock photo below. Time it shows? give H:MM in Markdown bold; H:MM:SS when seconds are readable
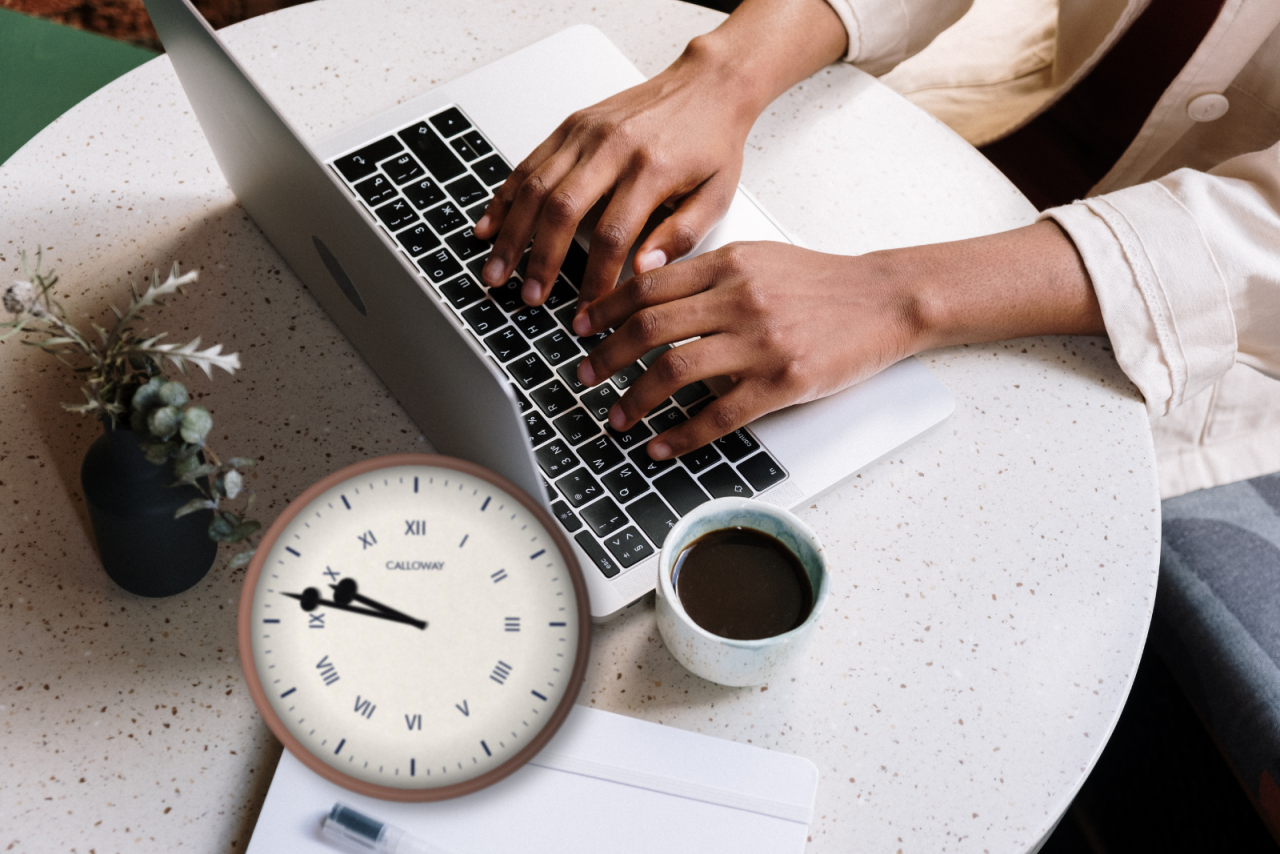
**9:47**
